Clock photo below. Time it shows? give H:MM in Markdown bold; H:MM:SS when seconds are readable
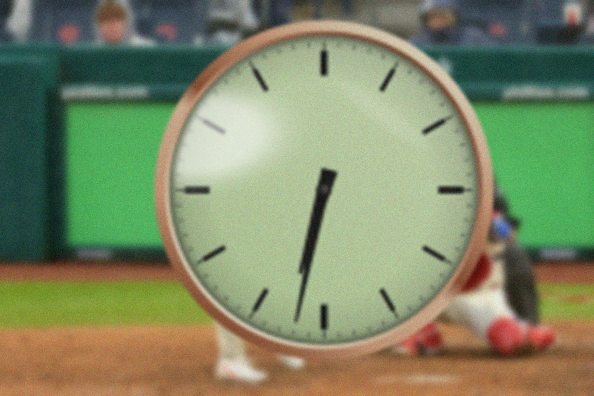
**6:32**
